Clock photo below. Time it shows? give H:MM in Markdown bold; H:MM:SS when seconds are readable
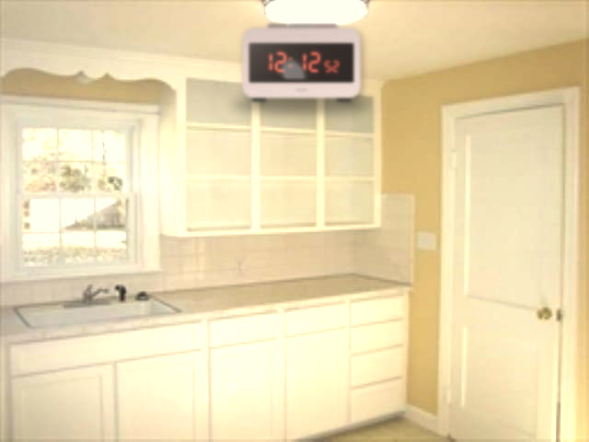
**12:12**
